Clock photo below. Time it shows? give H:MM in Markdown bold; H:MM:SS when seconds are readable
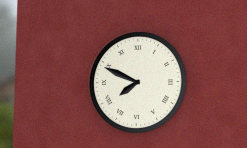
**7:49**
